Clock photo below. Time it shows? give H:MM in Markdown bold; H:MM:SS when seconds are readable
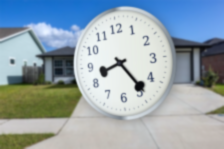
**8:24**
